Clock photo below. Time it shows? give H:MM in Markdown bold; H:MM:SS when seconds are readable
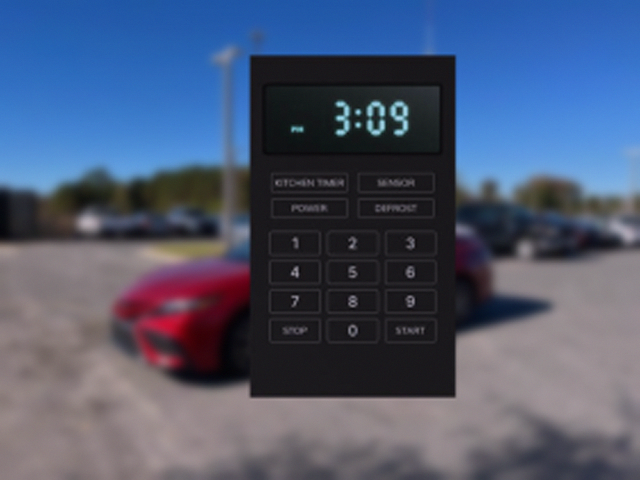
**3:09**
